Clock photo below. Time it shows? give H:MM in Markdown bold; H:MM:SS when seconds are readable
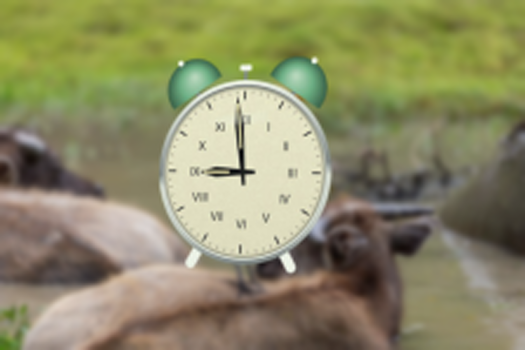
**8:59**
